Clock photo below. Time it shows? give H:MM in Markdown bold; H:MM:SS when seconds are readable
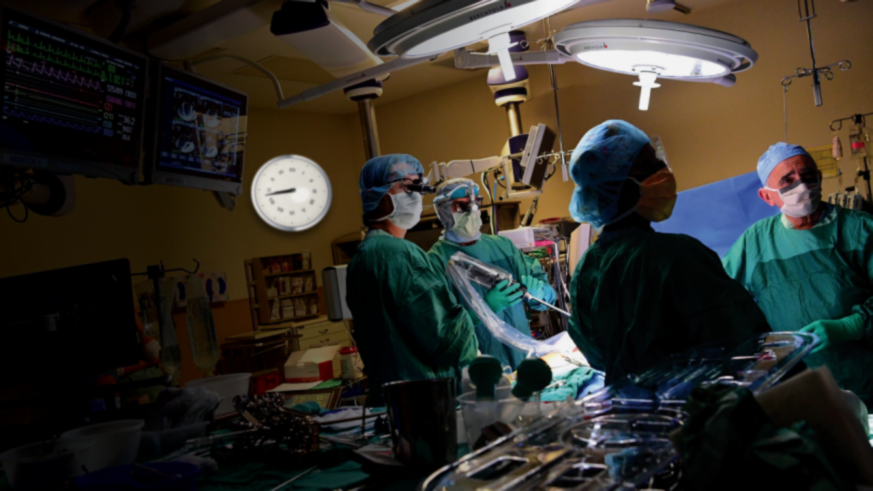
**8:43**
